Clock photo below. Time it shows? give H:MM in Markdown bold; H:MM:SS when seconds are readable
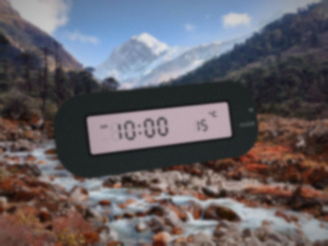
**10:00**
